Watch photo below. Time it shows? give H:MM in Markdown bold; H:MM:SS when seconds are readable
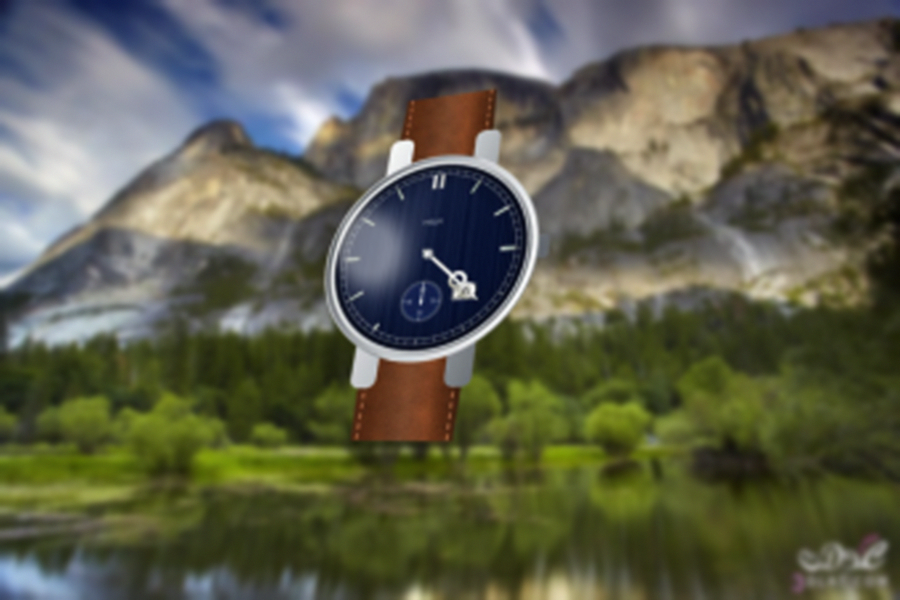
**4:22**
